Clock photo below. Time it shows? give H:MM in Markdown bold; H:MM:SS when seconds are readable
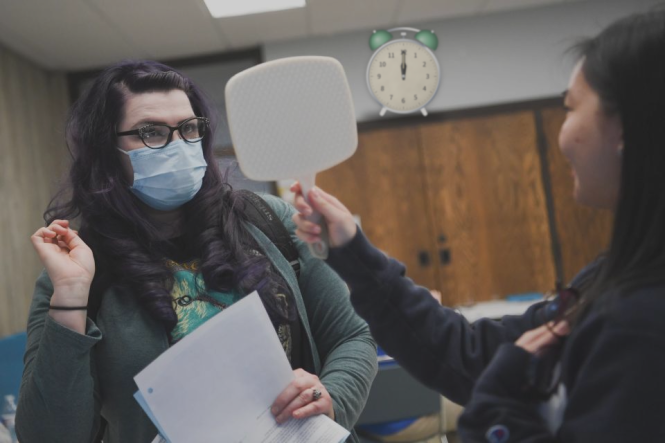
**12:00**
